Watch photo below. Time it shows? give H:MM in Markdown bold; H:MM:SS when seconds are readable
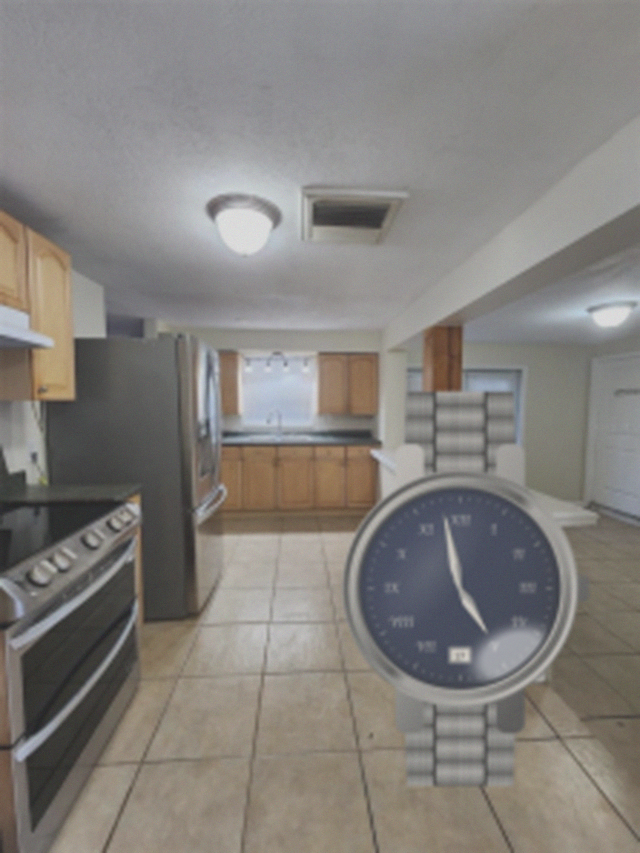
**4:58**
